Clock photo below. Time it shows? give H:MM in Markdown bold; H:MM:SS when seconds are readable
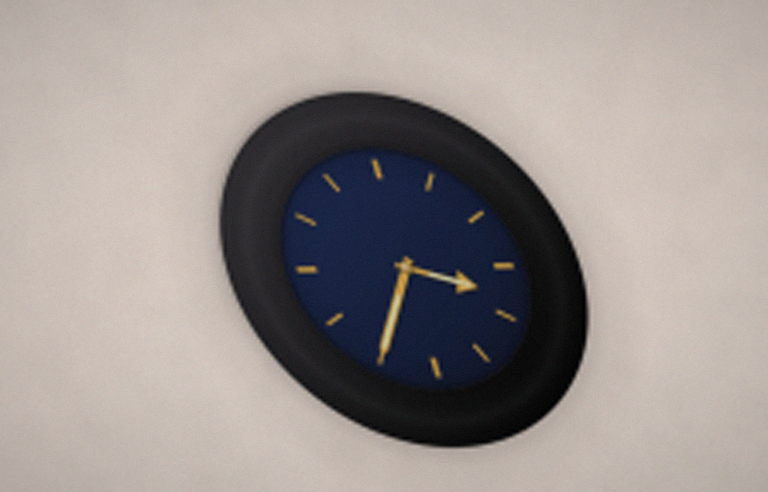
**3:35**
